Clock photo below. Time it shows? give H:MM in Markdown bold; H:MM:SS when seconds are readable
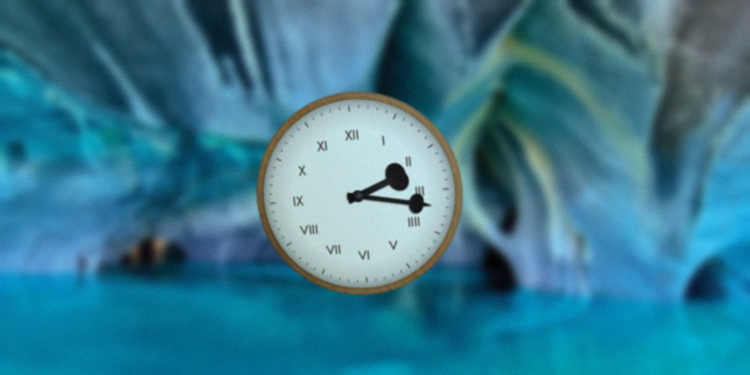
**2:17**
